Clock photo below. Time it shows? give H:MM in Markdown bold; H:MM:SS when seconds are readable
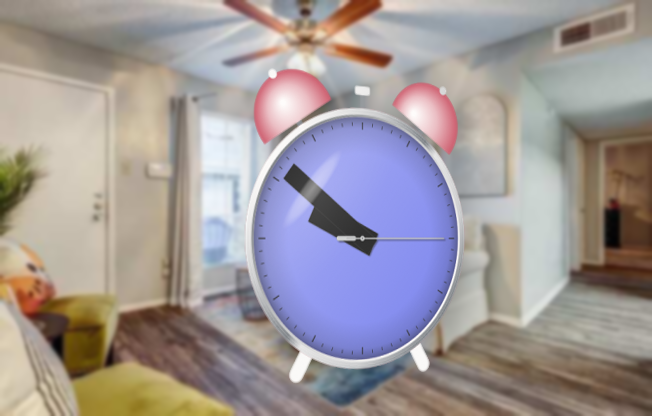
**9:51:15**
